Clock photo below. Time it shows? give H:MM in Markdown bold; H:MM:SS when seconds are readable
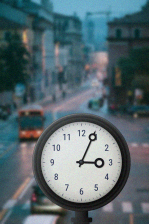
**3:04**
